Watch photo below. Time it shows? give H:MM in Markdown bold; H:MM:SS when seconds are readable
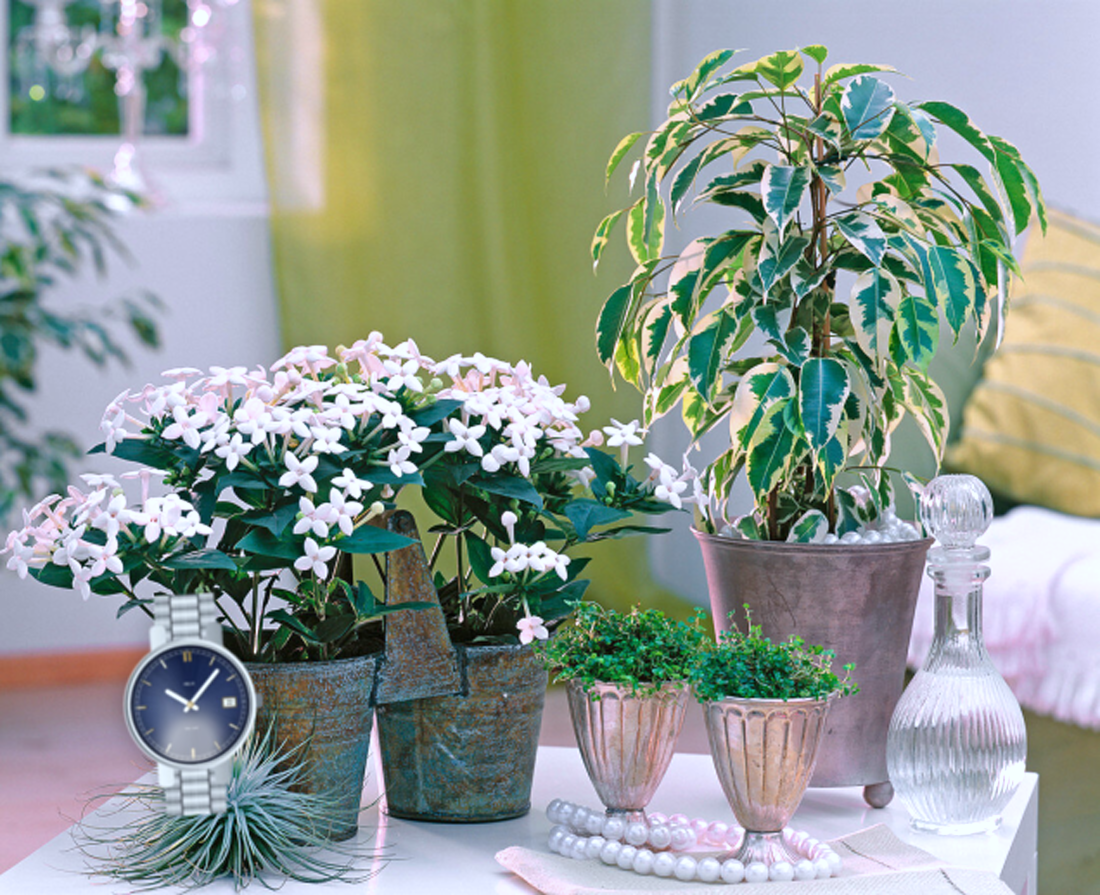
**10:07**
